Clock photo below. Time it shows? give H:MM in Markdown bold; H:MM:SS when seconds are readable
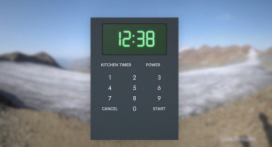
**12:38**
